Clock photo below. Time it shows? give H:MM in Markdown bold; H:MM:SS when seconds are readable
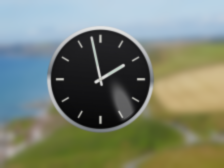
**1:58**
